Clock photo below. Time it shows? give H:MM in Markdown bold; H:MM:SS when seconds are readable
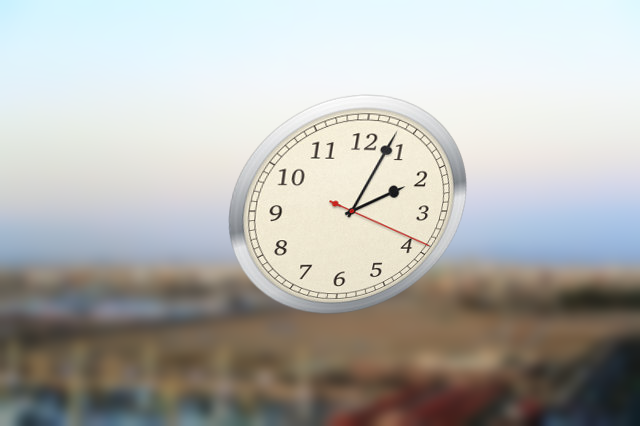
**2:03:19**
